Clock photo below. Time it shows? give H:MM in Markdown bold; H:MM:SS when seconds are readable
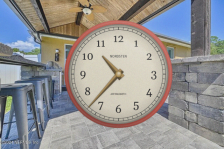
**10:37**
